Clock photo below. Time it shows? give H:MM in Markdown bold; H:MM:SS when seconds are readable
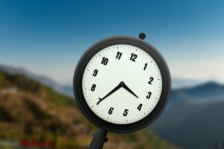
**3:35**
